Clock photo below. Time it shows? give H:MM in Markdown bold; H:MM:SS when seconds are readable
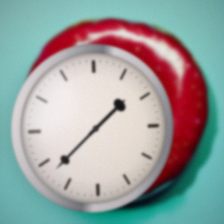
**1:38**
